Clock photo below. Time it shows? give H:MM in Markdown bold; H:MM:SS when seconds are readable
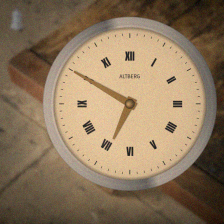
**6:50**
